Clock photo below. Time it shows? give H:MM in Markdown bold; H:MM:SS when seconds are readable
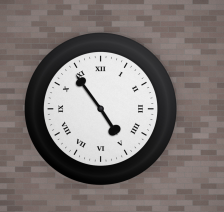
**4:54**
